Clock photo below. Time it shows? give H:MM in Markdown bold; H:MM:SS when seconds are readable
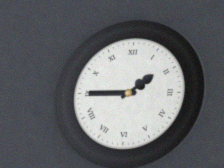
**1:45**
